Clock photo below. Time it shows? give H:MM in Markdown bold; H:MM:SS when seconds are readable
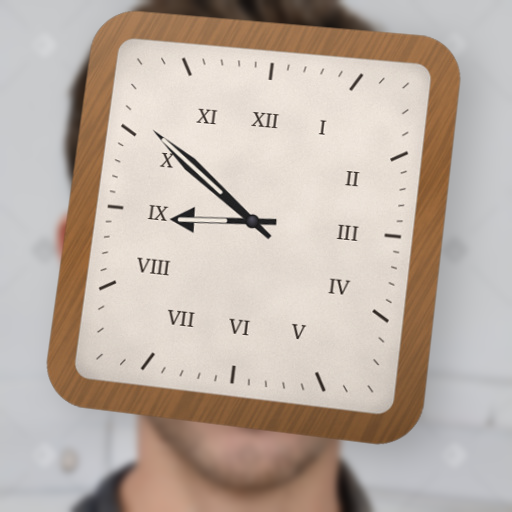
**8:51**
